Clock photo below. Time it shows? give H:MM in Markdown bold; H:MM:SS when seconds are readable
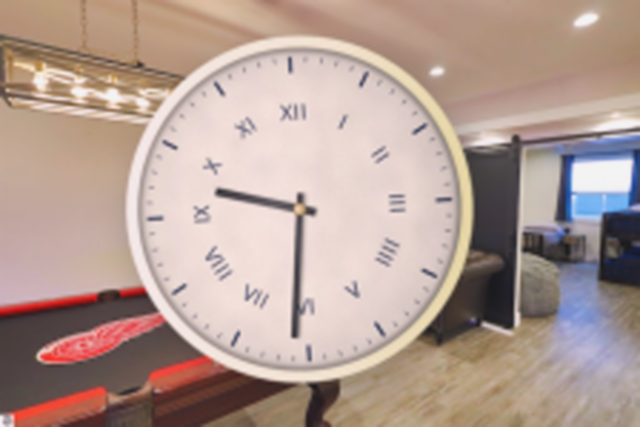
**9:31**
